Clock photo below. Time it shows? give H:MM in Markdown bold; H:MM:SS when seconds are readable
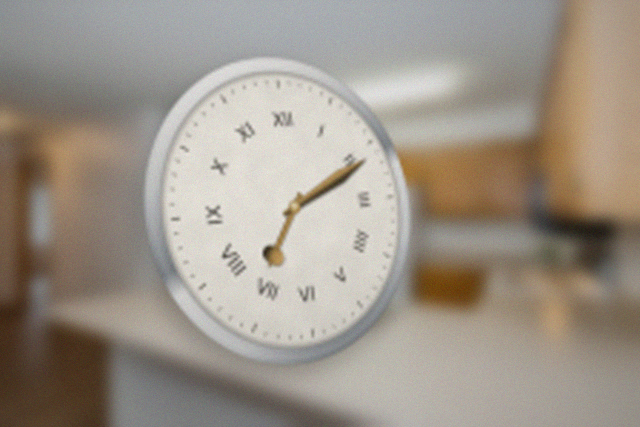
**7:11**
